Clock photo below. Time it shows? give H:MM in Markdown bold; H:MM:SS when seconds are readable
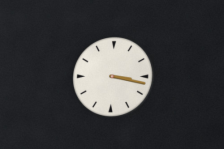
**3:17**
